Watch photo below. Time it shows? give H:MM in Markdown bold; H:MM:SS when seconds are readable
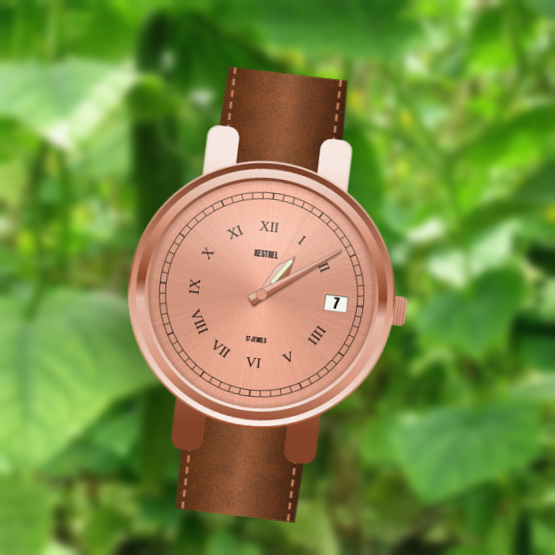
**1:09**
